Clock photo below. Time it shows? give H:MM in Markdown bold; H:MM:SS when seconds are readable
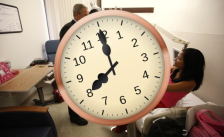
**8:00**
